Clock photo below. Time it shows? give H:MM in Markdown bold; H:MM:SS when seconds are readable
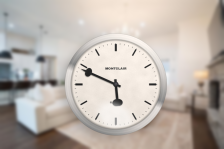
**5:49**
